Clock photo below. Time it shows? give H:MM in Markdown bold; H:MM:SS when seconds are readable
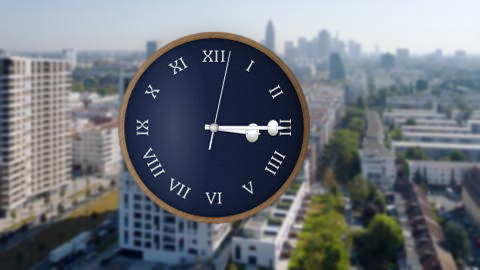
**3:15:02**
